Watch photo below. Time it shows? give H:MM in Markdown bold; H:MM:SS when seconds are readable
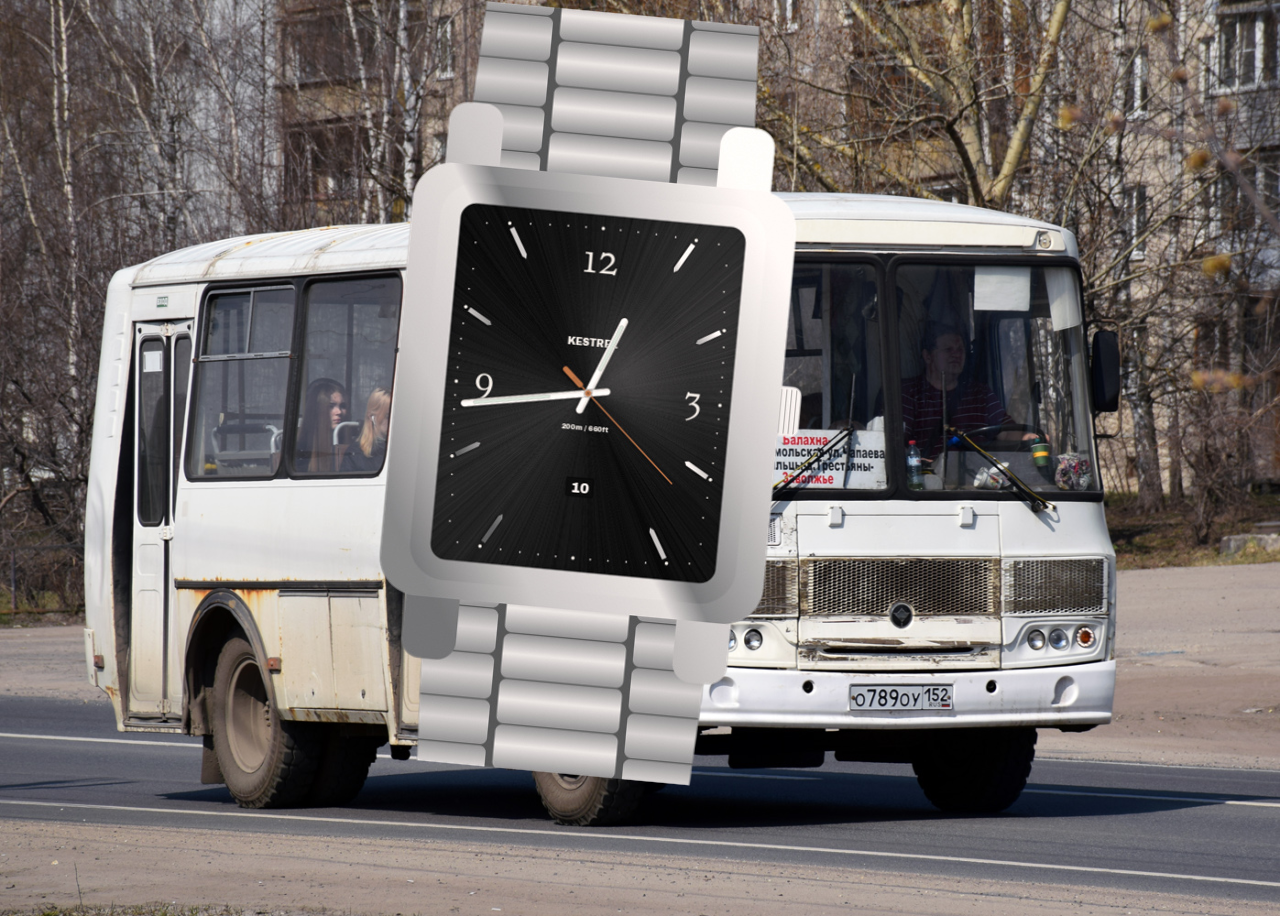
**12:43:22**
